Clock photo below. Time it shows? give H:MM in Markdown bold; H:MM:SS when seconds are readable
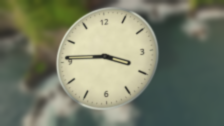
**3:46**
